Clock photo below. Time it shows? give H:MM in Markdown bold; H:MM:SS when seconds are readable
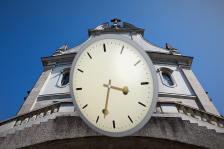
**3:33**
